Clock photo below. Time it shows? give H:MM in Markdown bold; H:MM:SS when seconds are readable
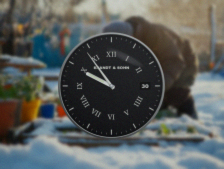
**9:54**
